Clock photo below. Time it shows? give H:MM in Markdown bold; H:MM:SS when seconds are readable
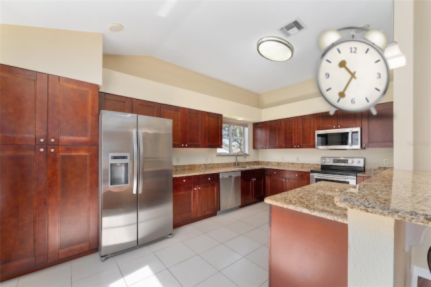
**10:35**
